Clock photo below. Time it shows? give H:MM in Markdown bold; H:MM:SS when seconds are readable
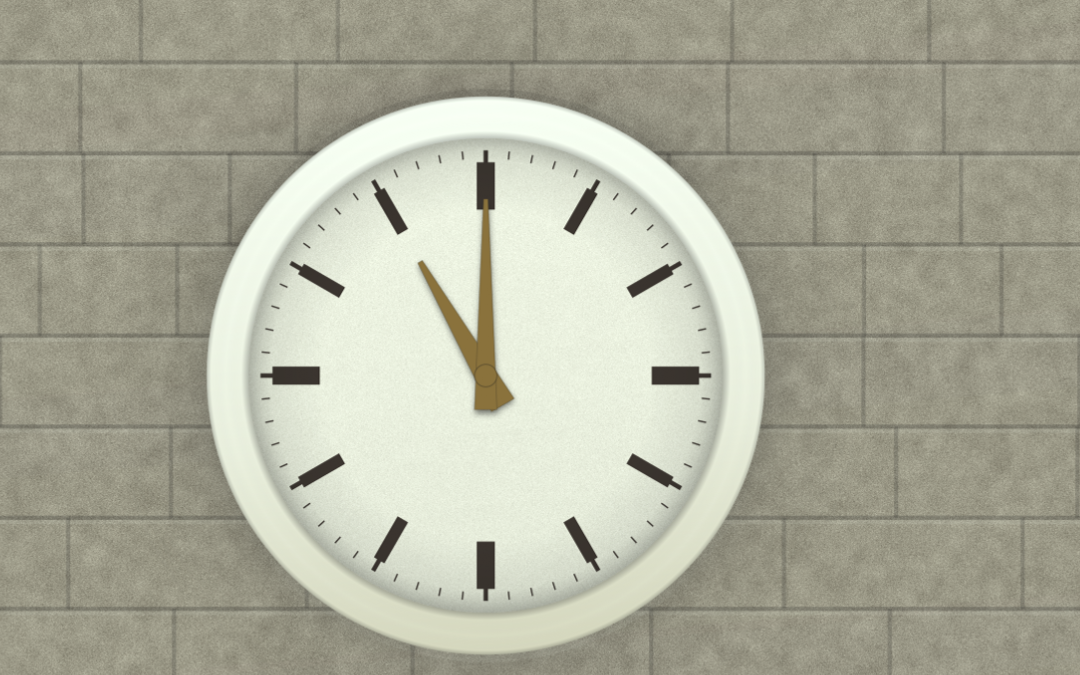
**11:00**
